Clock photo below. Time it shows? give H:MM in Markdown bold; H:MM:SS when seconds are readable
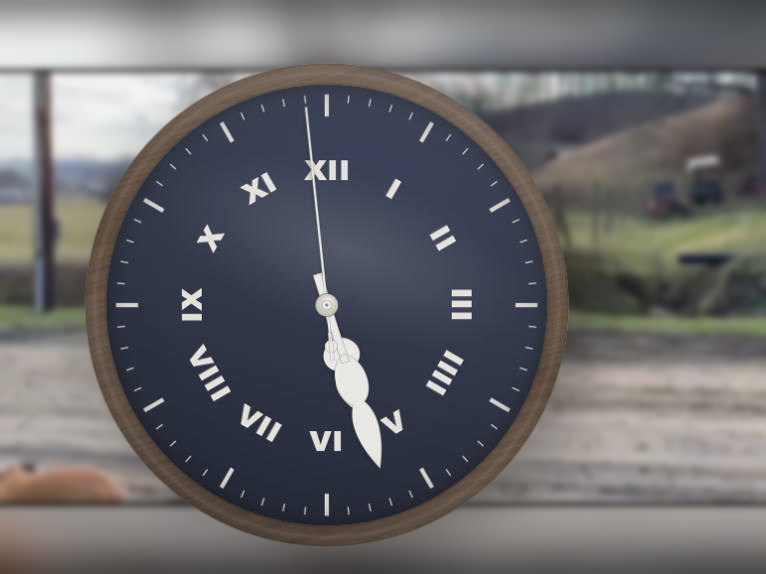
**5:26:59**
